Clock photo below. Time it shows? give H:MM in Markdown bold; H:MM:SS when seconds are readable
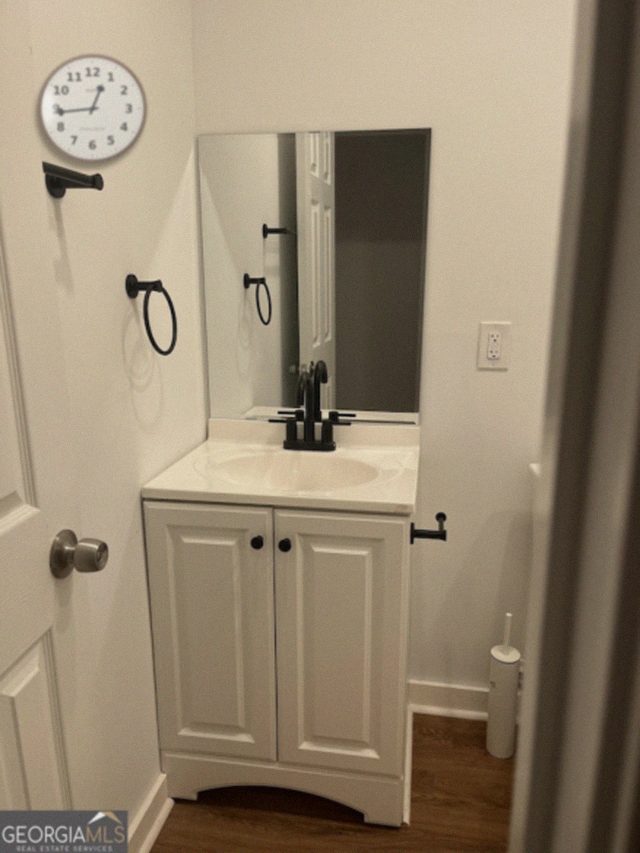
**12:44**
